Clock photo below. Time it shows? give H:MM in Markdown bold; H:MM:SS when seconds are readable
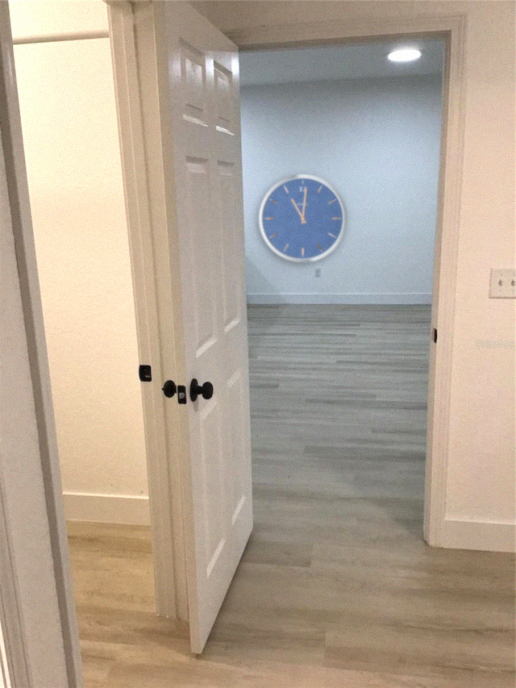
**11:01**
